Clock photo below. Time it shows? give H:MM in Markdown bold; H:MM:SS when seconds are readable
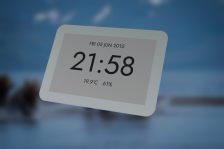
**21:58**
